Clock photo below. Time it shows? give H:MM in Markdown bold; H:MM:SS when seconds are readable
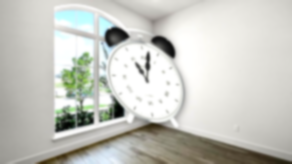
**11:02**
